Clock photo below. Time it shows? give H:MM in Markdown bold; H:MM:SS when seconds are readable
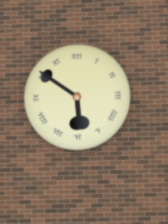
**5:51**
